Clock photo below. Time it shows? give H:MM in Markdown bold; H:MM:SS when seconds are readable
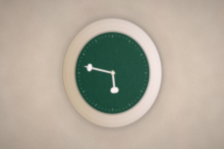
**5:47**
